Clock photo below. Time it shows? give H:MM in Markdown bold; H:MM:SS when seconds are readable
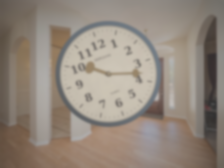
**10:18**
